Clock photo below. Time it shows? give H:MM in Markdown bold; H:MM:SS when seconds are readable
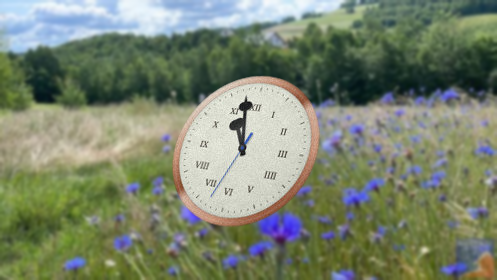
**10:57:33**
